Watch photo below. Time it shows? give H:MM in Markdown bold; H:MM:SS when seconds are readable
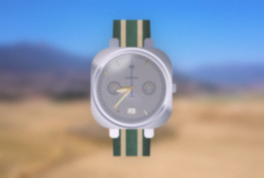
**8:37**
